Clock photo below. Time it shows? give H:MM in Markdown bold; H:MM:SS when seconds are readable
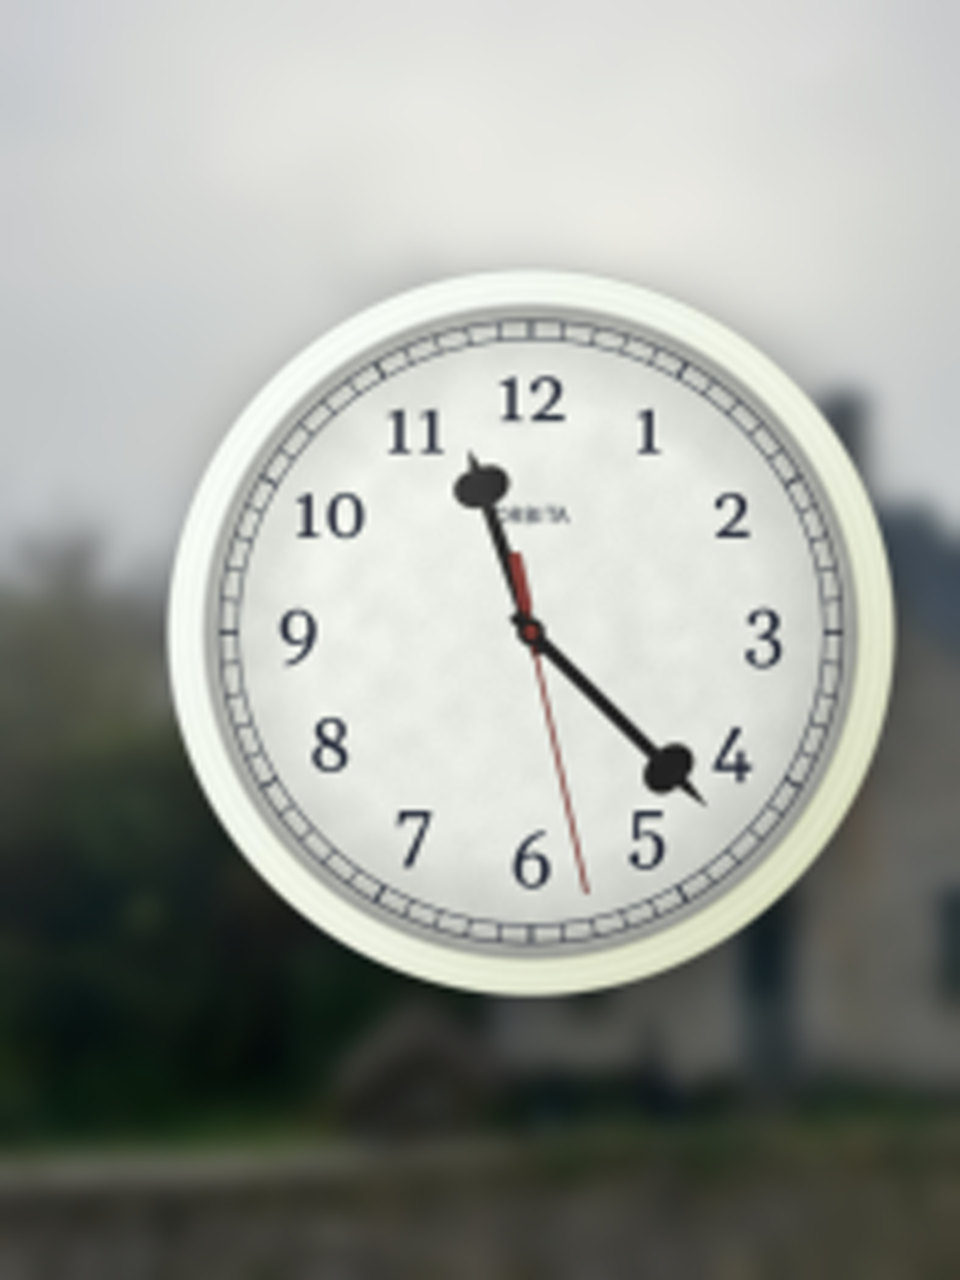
**11:22:28**
